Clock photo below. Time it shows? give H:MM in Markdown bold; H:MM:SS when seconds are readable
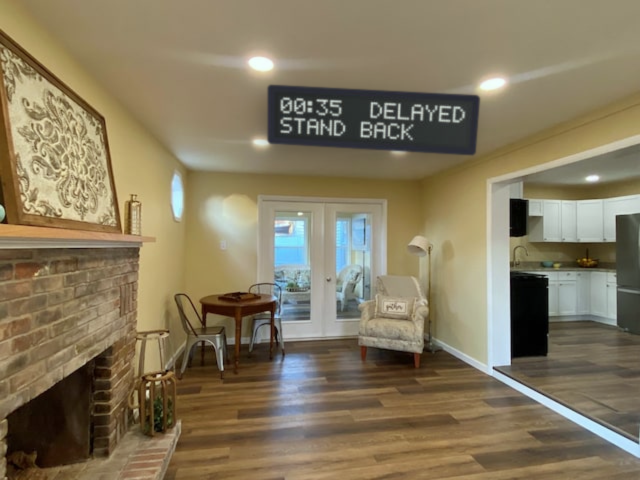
**0:35**
